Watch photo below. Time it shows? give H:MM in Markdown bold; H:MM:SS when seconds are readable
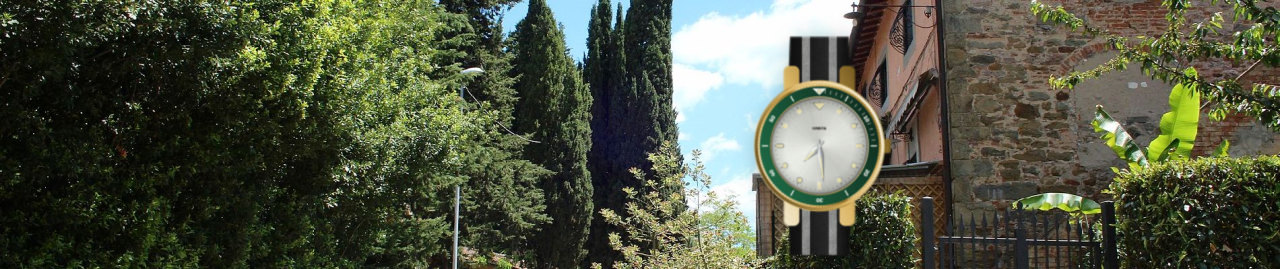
**7:29**
